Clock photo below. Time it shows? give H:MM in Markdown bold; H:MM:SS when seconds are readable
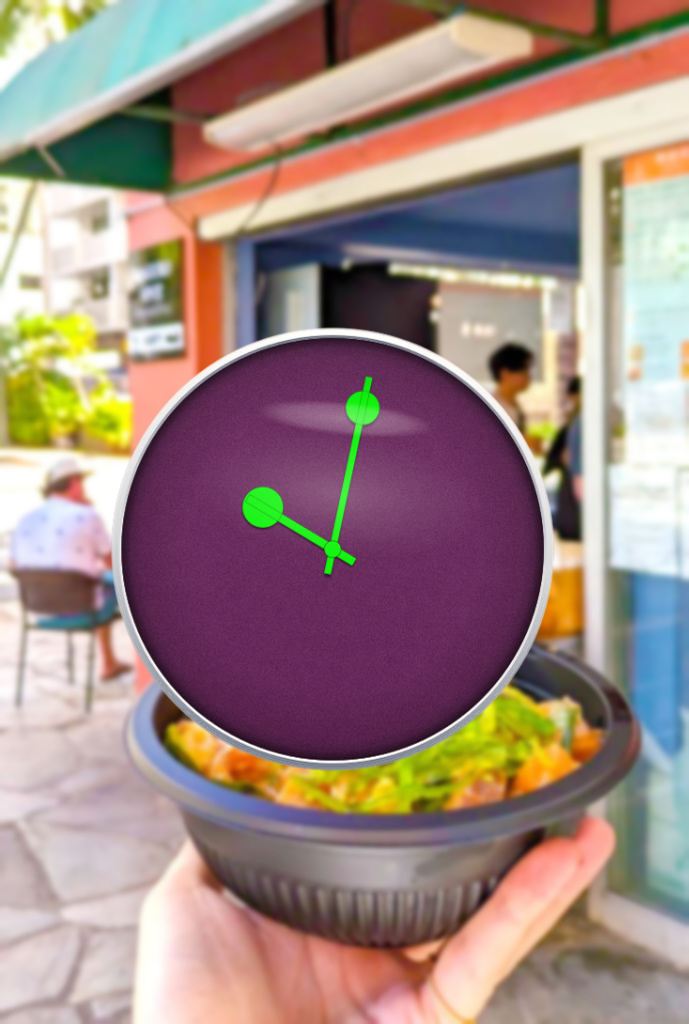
**10:02**
